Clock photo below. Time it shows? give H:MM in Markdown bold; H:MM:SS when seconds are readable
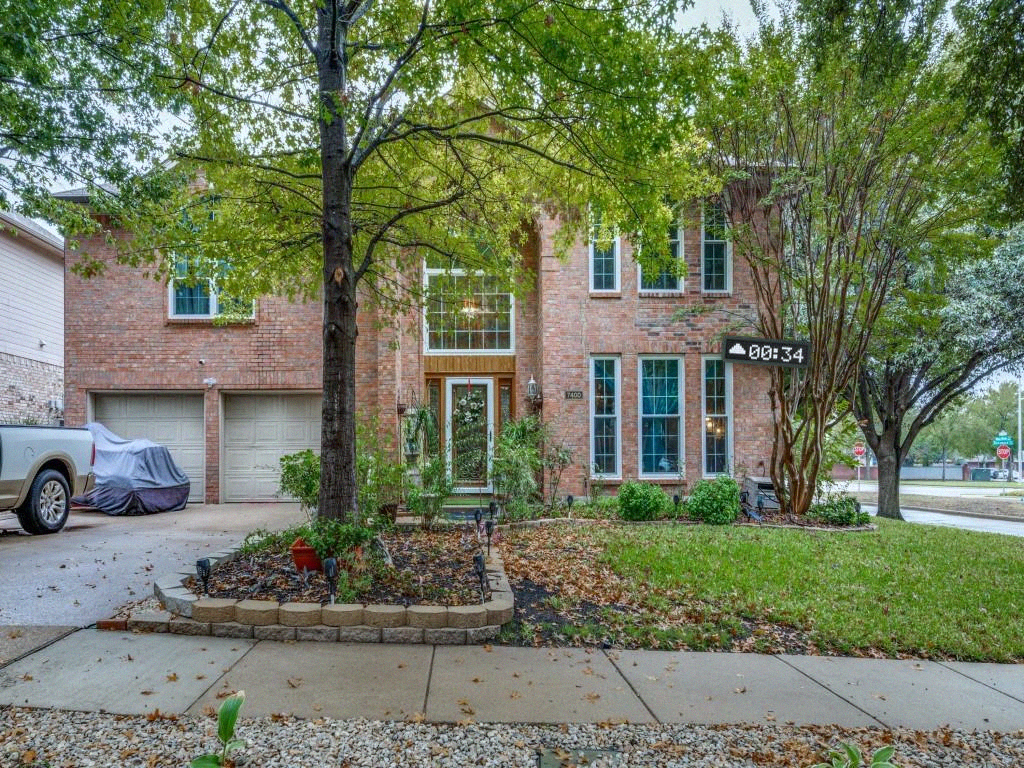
**0:34**
